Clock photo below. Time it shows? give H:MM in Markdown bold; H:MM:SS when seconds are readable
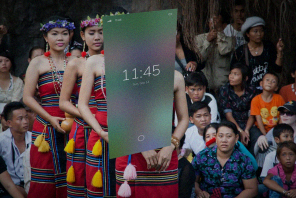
**11:45**
